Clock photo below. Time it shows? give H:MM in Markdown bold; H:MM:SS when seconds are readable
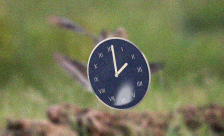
**2:01**
